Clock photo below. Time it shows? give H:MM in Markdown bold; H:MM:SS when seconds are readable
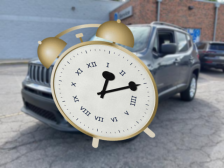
**1:15**
